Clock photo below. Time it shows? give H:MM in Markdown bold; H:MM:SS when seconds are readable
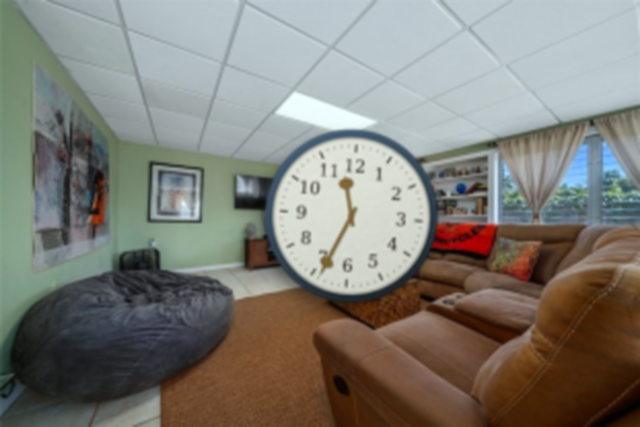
**11:34**
